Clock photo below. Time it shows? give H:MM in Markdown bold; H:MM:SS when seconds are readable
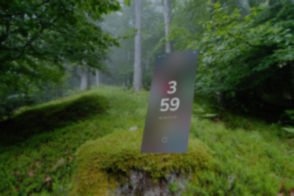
**3:59**
